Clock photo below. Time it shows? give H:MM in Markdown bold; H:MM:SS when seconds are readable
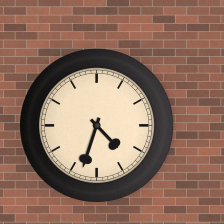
**4:33**
